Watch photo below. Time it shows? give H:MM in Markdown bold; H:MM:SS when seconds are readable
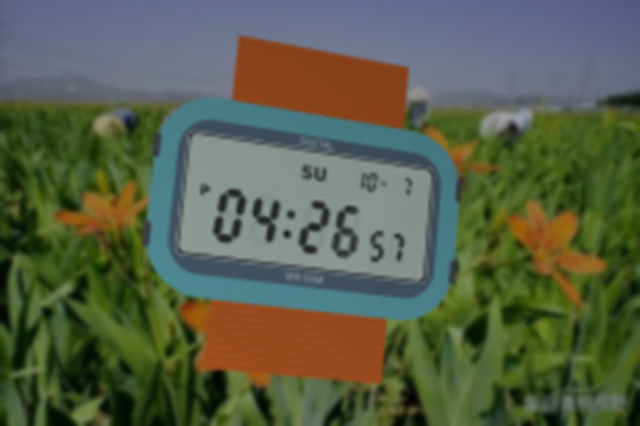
**4:26:57**
